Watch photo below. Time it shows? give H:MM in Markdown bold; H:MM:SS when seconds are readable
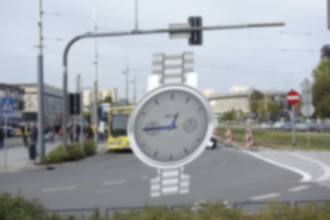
**12:45**
